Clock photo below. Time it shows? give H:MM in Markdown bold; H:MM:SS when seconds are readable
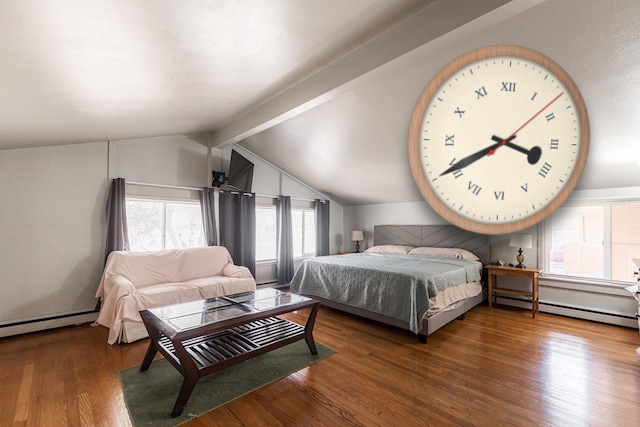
**3:40:08**
